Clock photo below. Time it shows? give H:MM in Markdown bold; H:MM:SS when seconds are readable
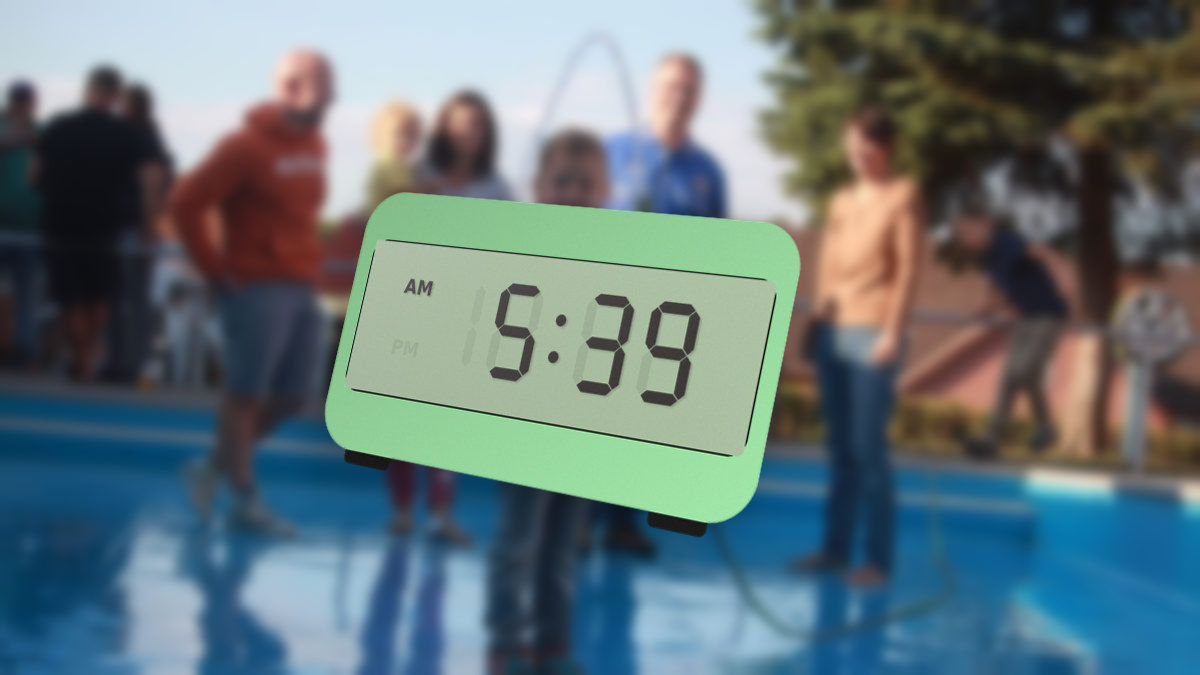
**5:39**
